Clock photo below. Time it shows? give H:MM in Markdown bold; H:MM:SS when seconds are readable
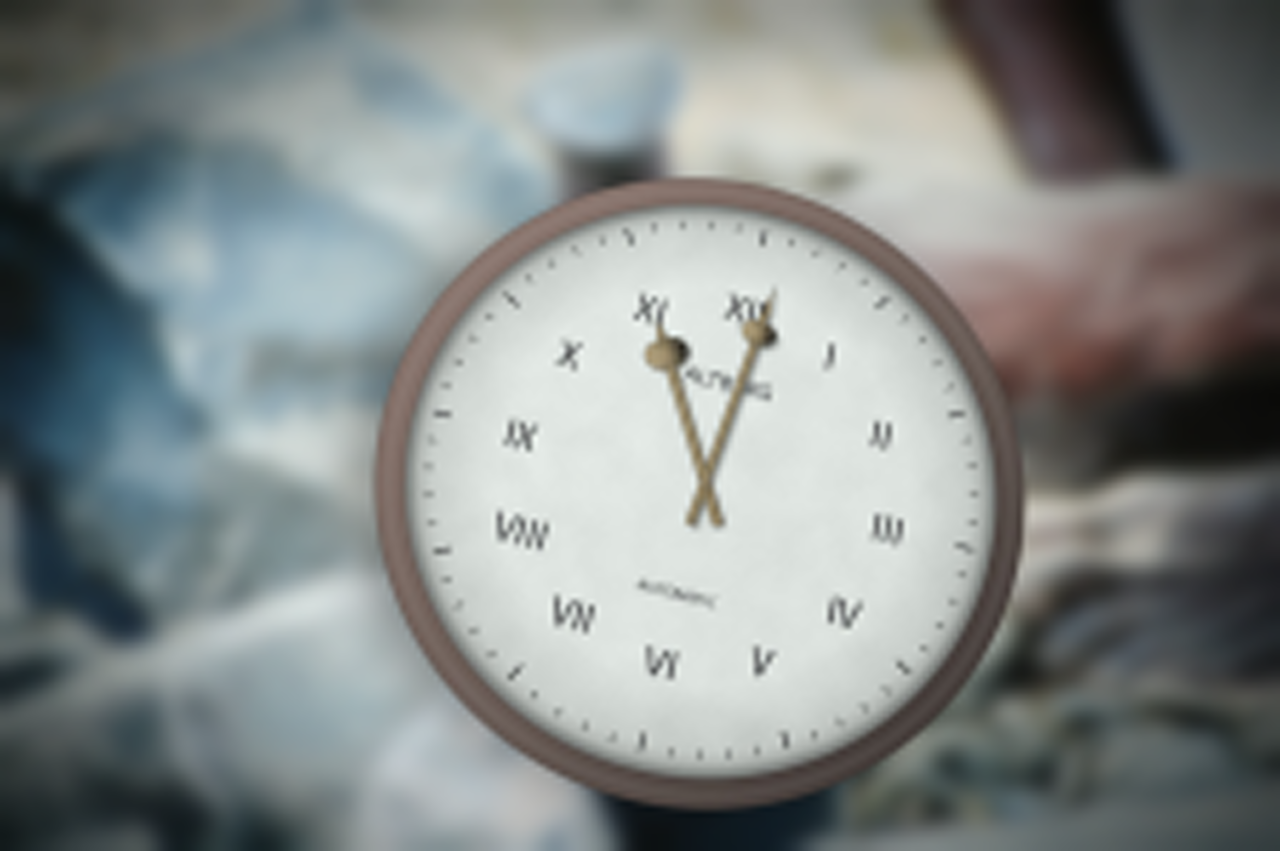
**11:01**
